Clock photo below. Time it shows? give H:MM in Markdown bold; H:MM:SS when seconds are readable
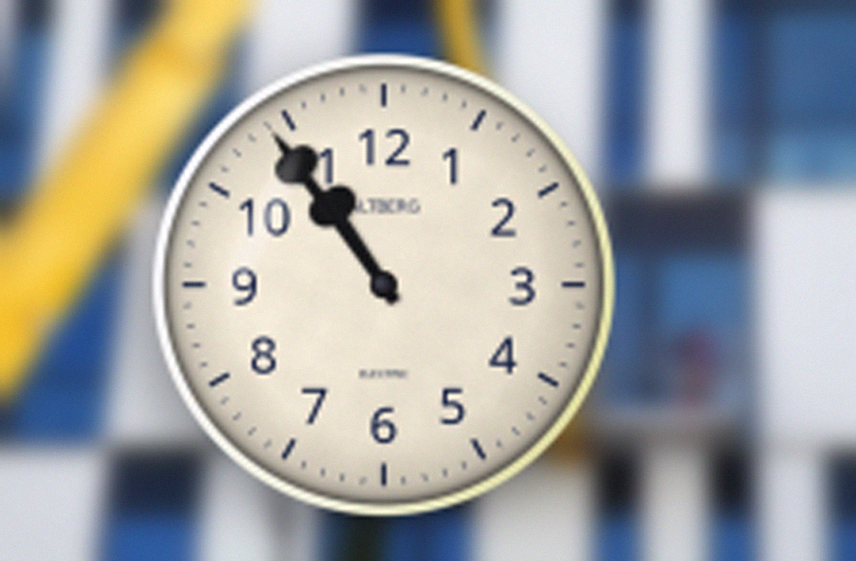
**10:54**
